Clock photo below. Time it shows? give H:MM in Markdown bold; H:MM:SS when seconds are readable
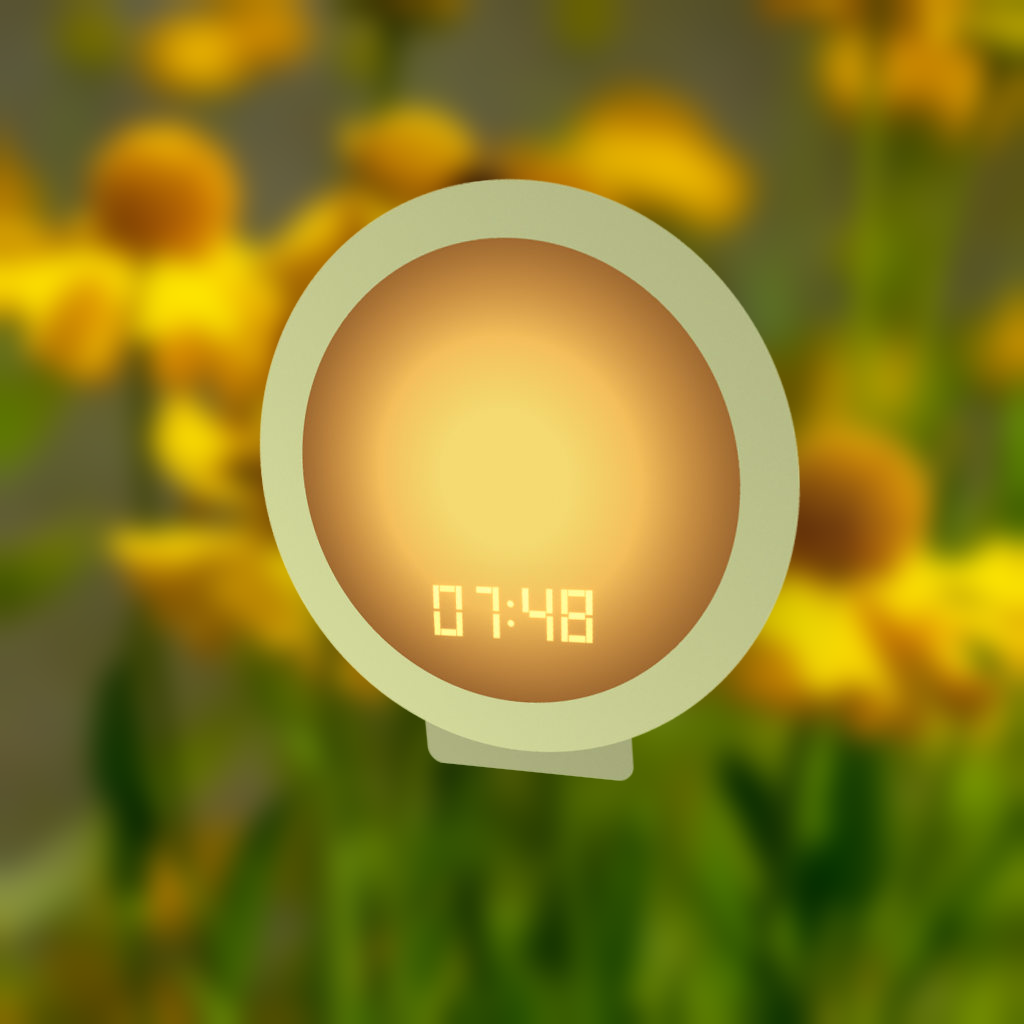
**7:48**
